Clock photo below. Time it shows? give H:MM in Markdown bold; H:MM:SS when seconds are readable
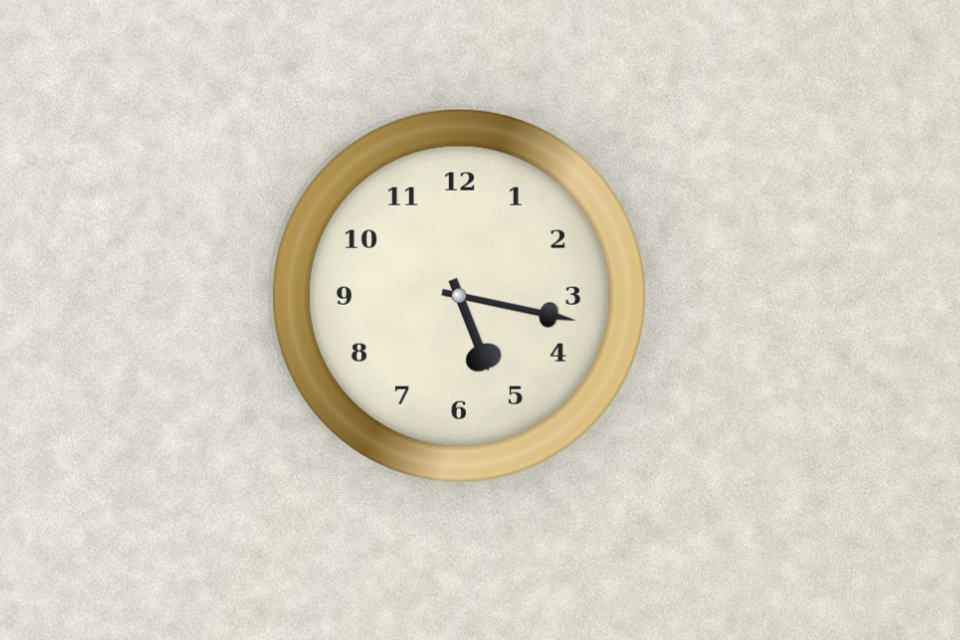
**5:17**
